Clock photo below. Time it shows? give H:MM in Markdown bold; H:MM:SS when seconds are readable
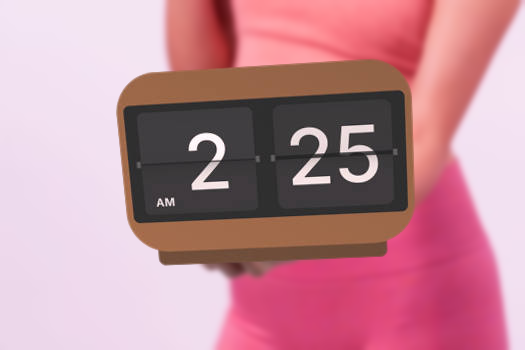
**2:25**
